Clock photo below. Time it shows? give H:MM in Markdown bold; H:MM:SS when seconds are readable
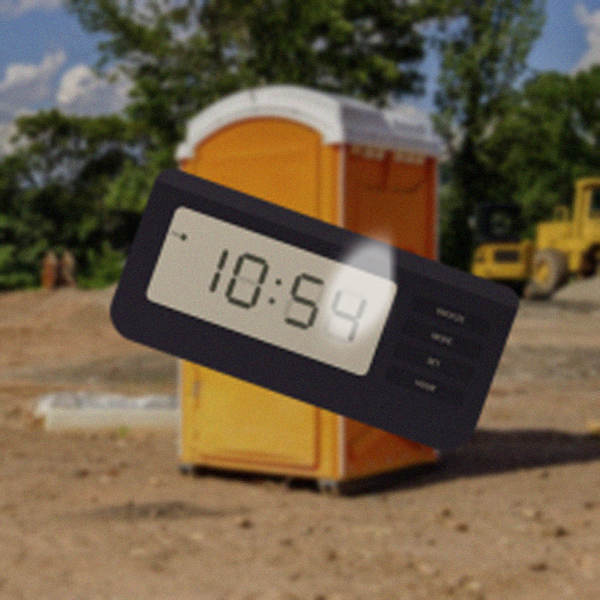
**10:54**
